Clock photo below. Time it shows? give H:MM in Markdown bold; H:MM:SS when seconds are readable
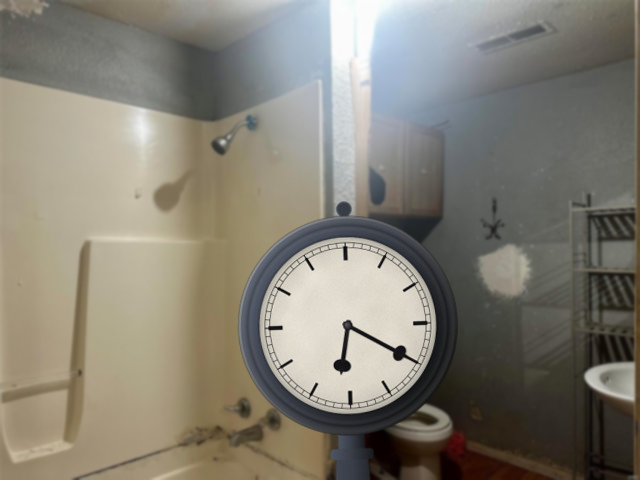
**6:20**
